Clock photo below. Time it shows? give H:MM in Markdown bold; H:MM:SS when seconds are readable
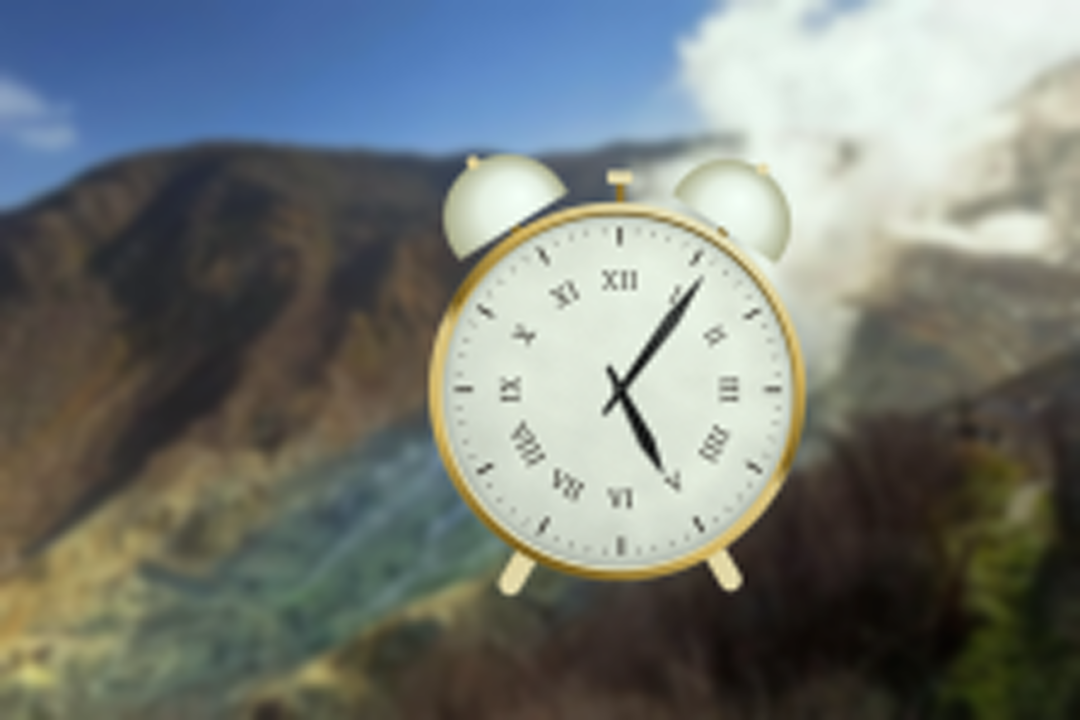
**5:06**
